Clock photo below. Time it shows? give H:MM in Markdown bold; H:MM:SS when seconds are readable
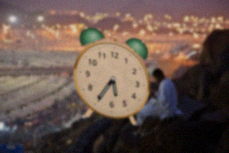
**5:35**
